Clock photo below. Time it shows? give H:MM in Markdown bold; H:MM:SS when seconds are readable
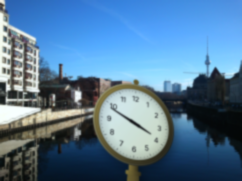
**3:49**
